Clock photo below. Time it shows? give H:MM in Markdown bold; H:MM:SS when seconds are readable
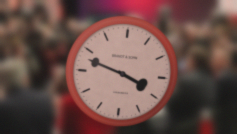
**3:48**
